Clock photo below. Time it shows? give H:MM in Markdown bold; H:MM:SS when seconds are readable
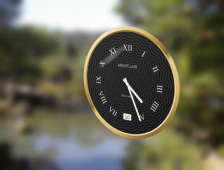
**4:26**
